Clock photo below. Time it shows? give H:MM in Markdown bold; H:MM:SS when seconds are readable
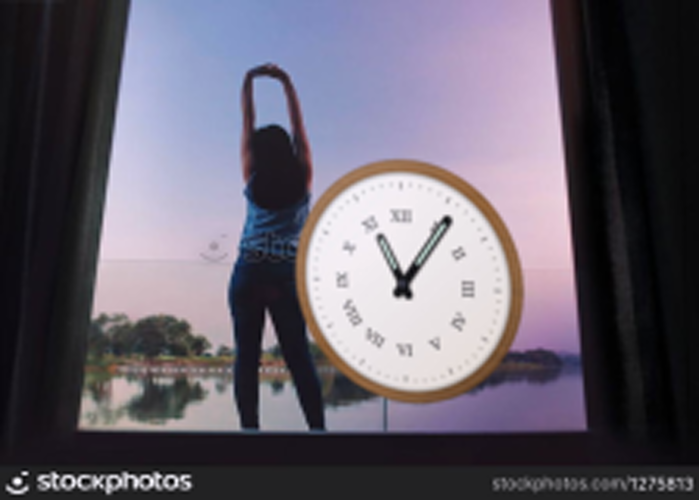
**11:06**
